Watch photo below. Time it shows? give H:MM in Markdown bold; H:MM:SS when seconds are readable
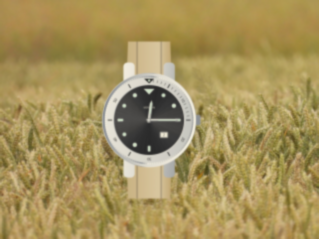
**12:15**
